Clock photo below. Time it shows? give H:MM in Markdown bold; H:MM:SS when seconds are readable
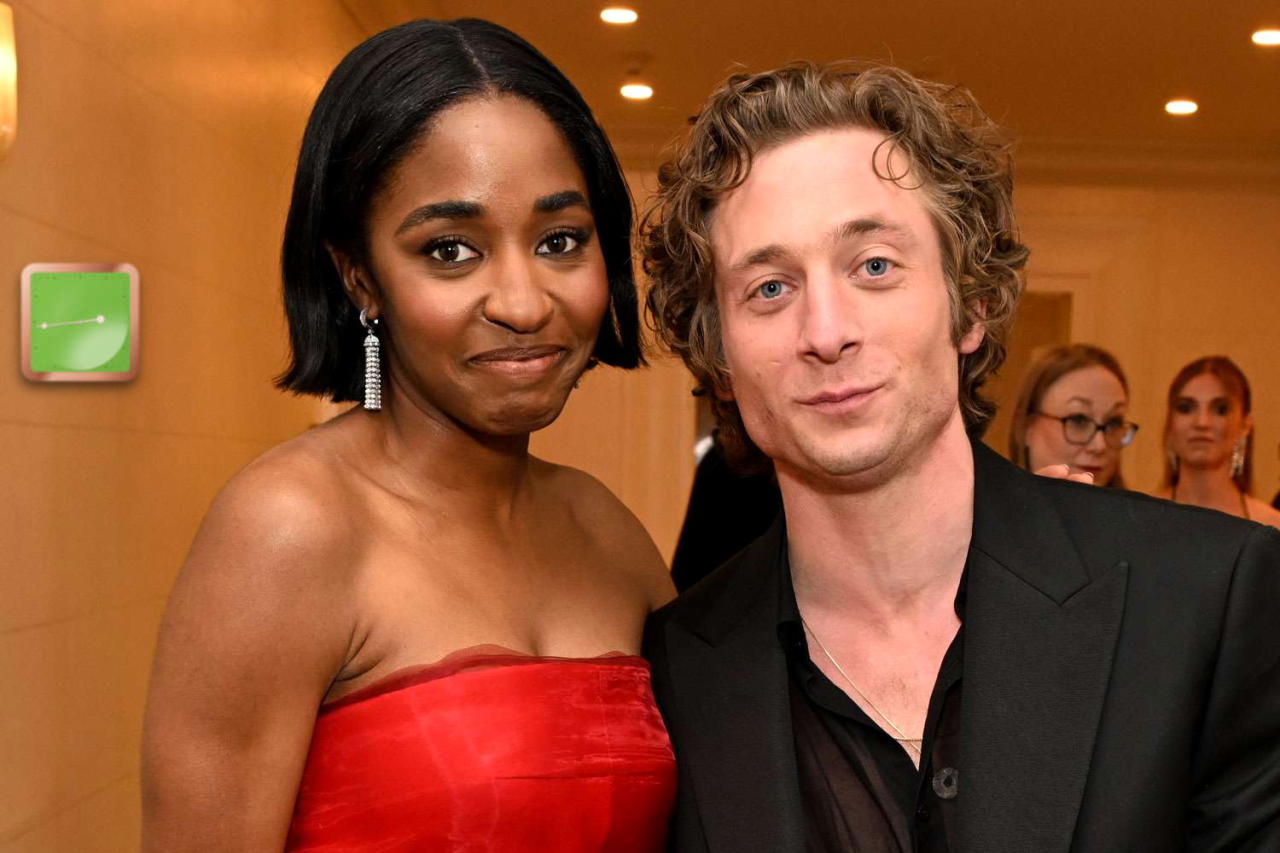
**2:44**
